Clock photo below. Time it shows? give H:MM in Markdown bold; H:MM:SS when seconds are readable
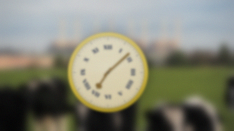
**7:08**
